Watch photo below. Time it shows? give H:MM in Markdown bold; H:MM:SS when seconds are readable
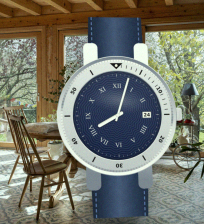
**8:03**
